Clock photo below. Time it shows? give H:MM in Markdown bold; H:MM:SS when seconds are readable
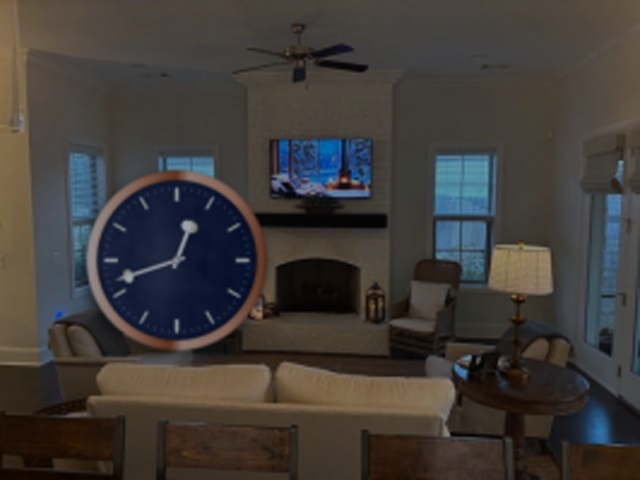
**12:42**
